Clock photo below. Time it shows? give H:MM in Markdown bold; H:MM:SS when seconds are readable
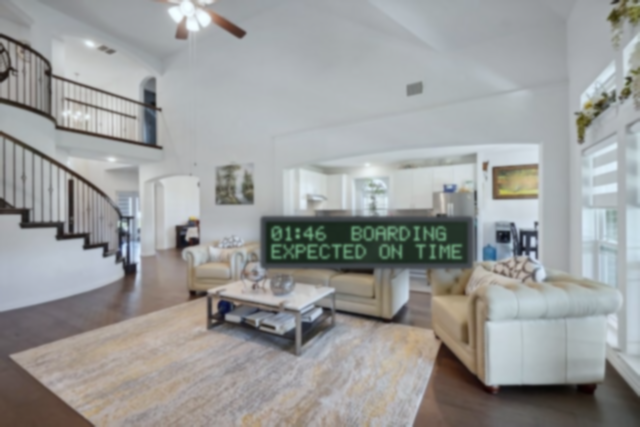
**1:46**
